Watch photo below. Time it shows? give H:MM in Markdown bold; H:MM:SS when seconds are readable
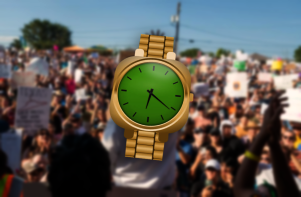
**6:21**
